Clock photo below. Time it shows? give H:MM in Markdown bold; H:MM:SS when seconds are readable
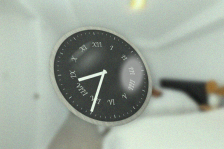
**8:35**
